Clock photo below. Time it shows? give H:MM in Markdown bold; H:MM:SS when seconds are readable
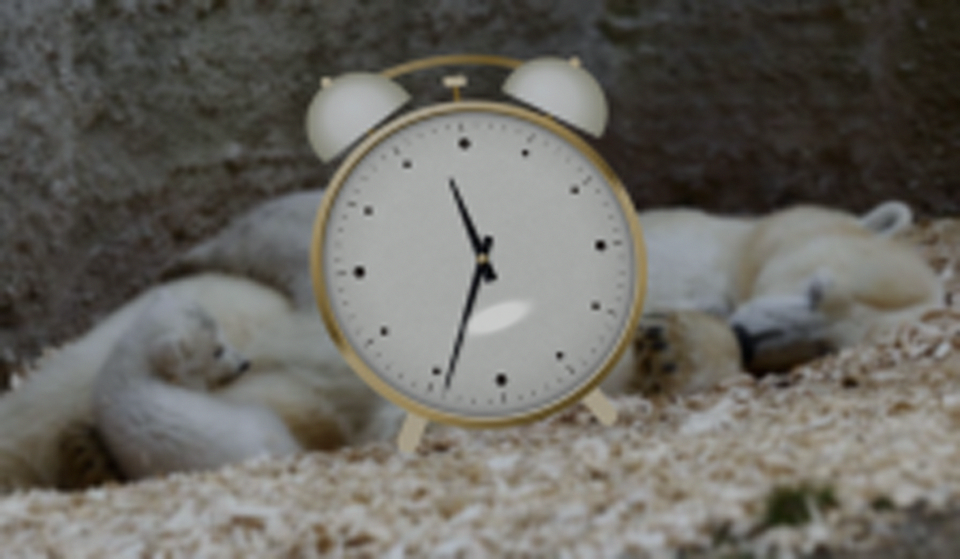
**11:34**
